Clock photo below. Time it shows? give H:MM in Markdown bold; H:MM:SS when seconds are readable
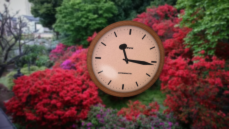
**11:16**
